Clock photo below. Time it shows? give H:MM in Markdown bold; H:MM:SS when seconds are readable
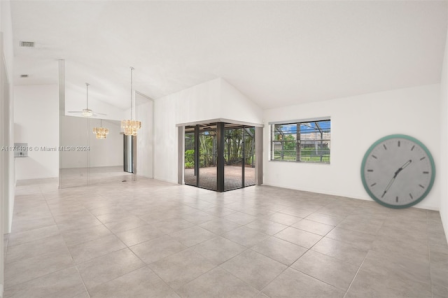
**1:35**
